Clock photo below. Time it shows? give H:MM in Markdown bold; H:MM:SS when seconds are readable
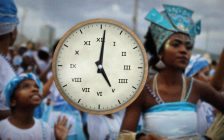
**5:01**
